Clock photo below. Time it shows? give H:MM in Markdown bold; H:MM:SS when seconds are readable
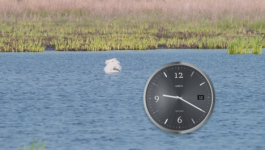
**9:20**
